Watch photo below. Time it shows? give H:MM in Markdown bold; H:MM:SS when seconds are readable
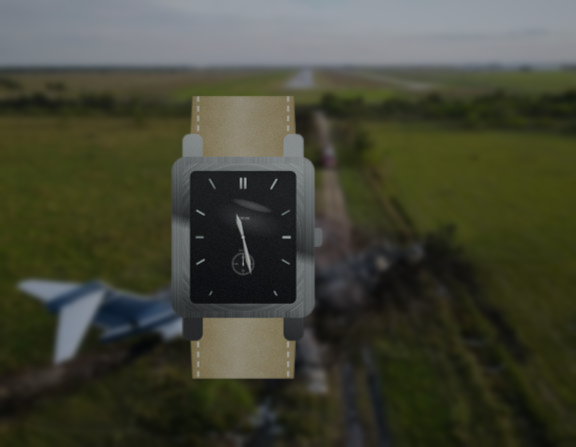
**11:28**
